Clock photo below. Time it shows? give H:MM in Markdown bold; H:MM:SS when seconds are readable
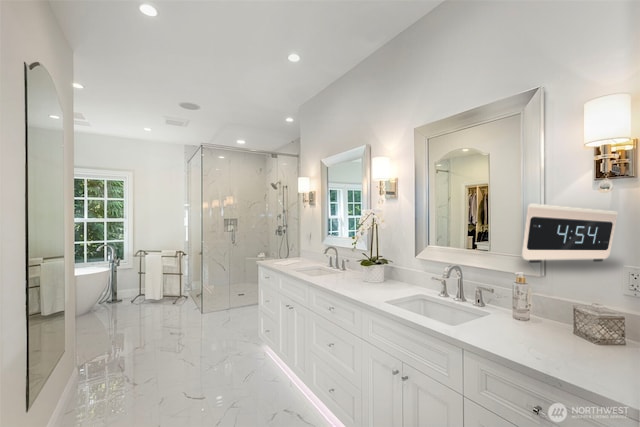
**4:54**
